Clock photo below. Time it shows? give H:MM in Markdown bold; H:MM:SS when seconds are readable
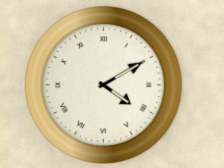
**4:10**
